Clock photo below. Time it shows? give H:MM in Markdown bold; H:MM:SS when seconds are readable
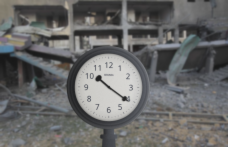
**10:21**
